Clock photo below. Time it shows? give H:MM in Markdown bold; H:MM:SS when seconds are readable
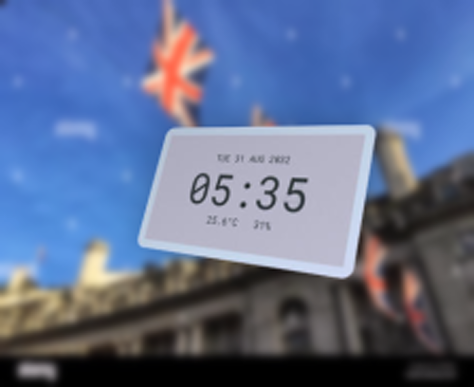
**5:35**
